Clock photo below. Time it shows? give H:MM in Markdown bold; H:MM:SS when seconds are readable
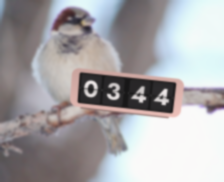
**3:44**
